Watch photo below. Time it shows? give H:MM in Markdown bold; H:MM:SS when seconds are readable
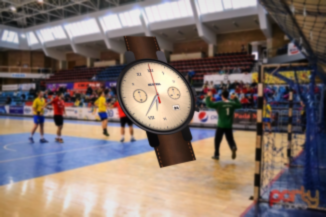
**6:37**
